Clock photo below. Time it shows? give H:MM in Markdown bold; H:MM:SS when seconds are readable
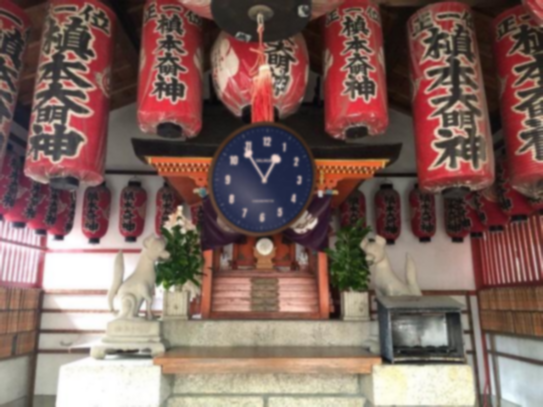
**12:54**
